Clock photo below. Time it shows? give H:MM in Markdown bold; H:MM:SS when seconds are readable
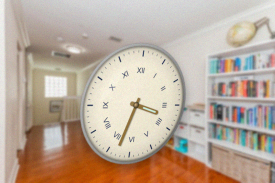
**3:33**
